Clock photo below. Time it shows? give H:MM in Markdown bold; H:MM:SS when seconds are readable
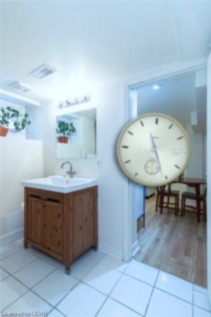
**11:26**
